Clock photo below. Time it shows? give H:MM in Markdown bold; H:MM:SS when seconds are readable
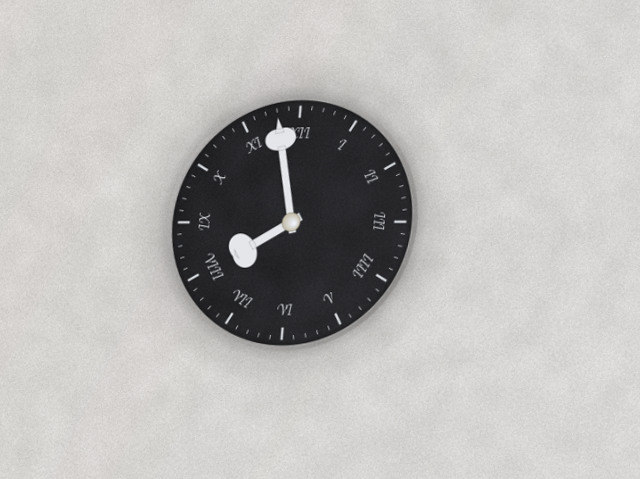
**7:58**
